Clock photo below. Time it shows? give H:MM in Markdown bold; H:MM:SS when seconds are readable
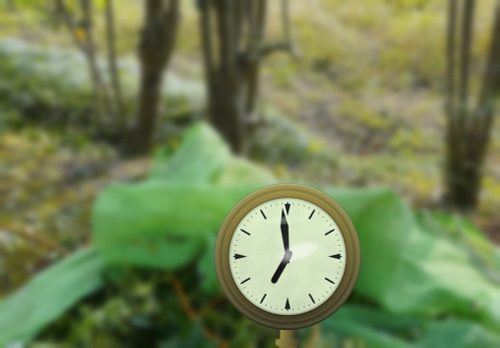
**6:59**
